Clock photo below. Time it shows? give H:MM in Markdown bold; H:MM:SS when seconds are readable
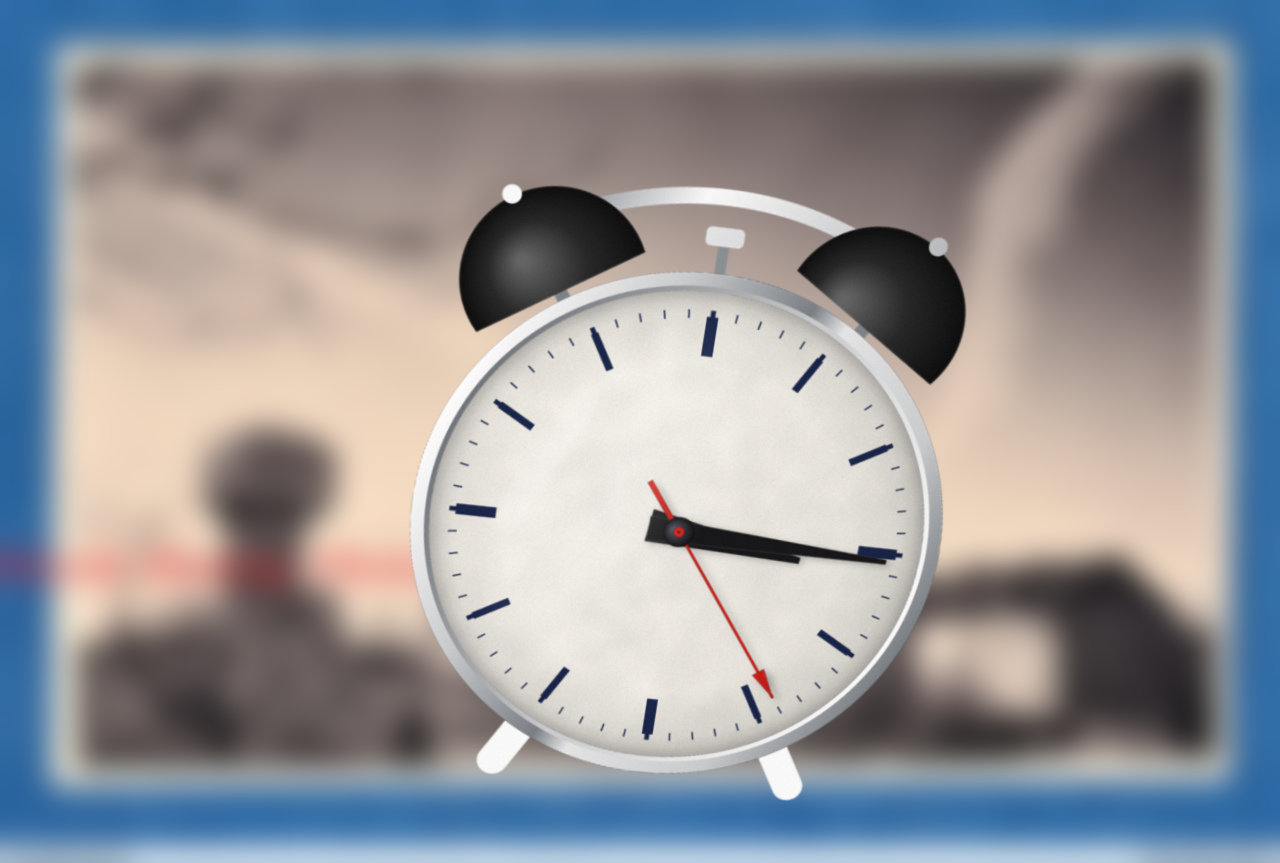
**3:15:24**
